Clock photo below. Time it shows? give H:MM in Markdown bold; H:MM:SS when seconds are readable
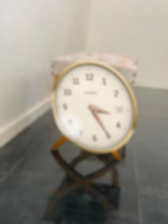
**3:25**
